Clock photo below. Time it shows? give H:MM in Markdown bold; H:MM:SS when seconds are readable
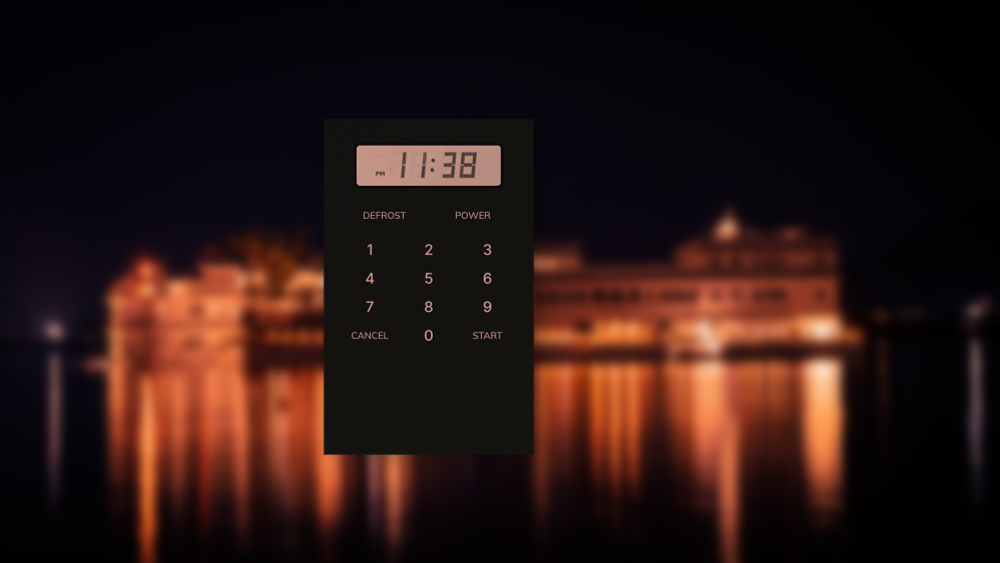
**11:38**
